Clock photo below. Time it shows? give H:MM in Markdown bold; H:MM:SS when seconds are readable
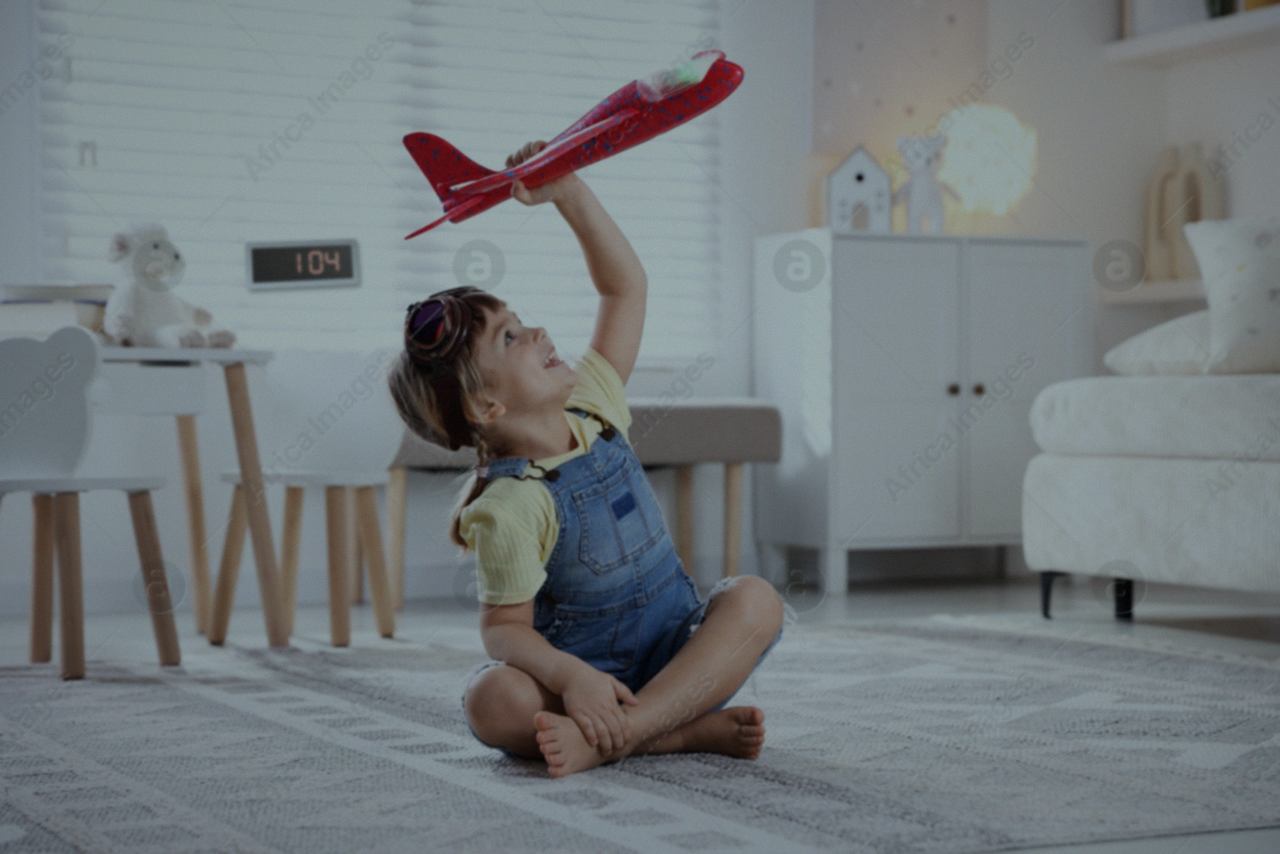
**1:04**
